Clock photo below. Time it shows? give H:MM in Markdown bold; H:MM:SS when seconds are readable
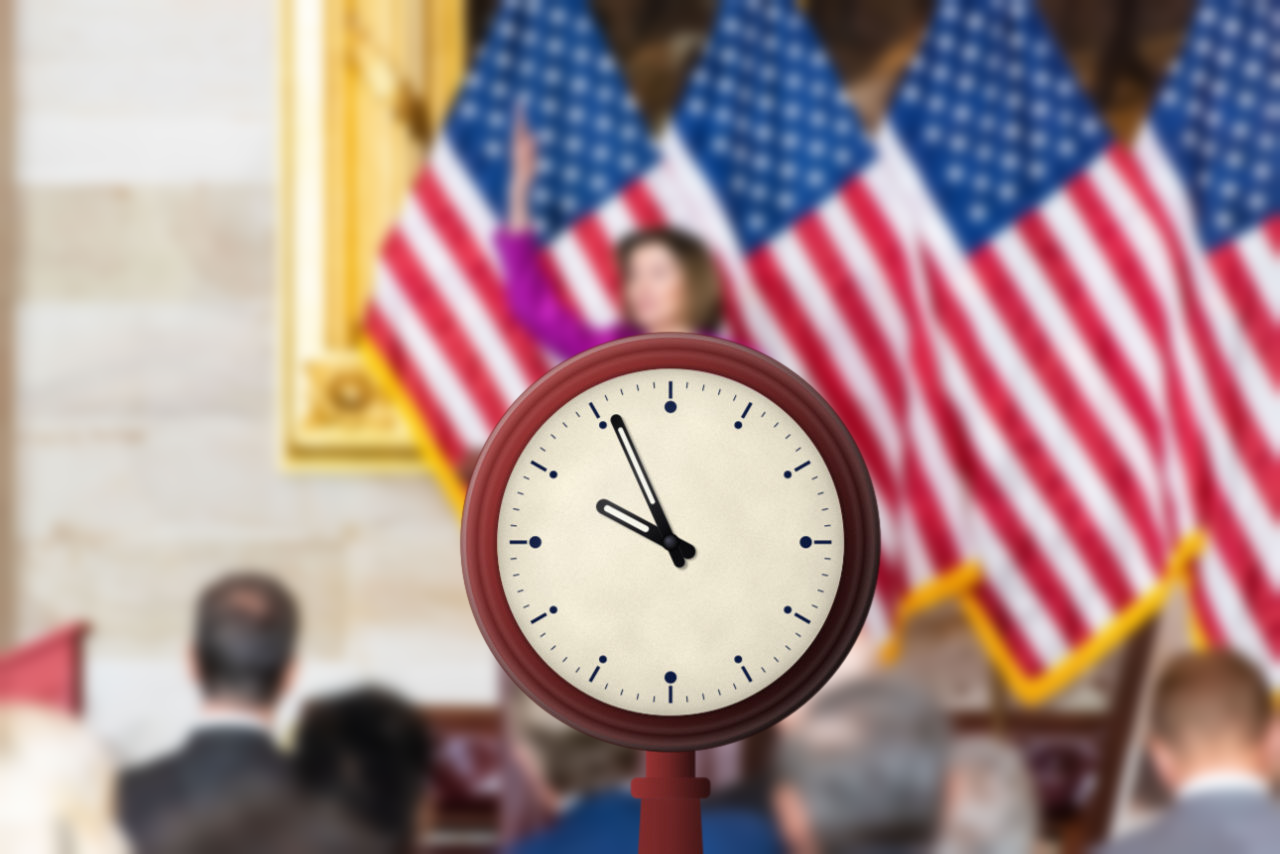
**9:56**
